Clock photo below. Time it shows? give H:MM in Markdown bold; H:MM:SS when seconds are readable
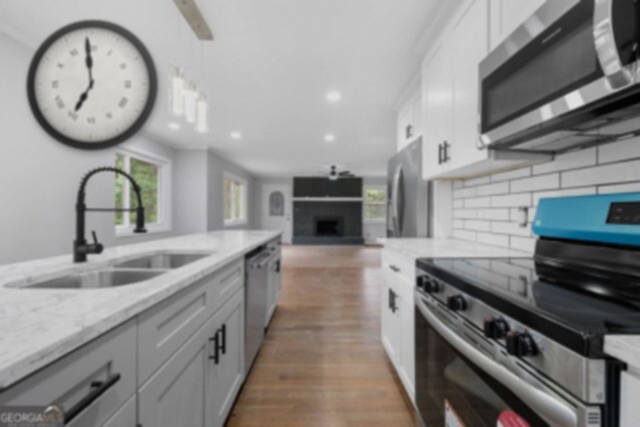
**6:59**
